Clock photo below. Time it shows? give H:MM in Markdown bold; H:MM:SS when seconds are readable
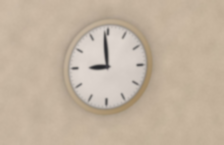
**8:59**
